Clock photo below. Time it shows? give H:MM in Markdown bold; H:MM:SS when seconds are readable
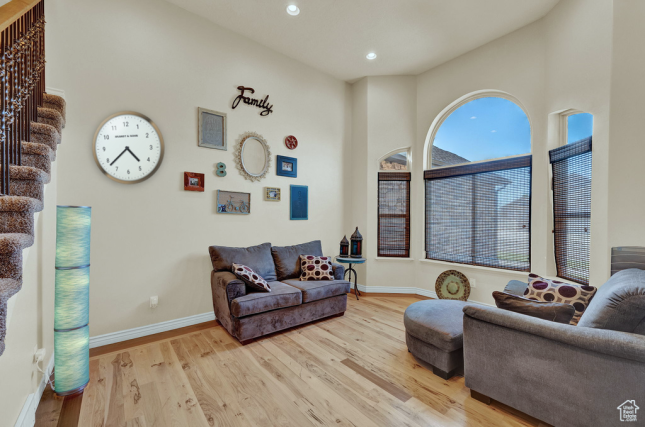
**4:38**
